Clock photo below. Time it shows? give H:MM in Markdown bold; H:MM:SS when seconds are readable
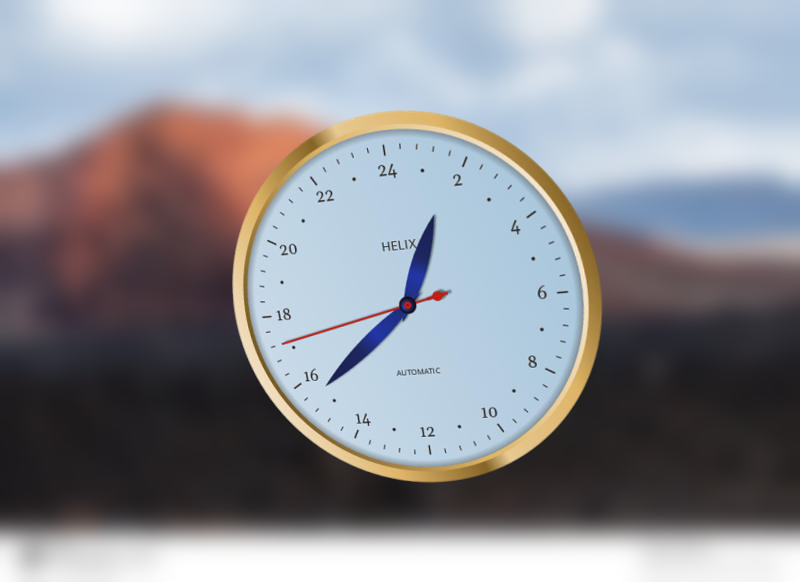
**1:38:43**
